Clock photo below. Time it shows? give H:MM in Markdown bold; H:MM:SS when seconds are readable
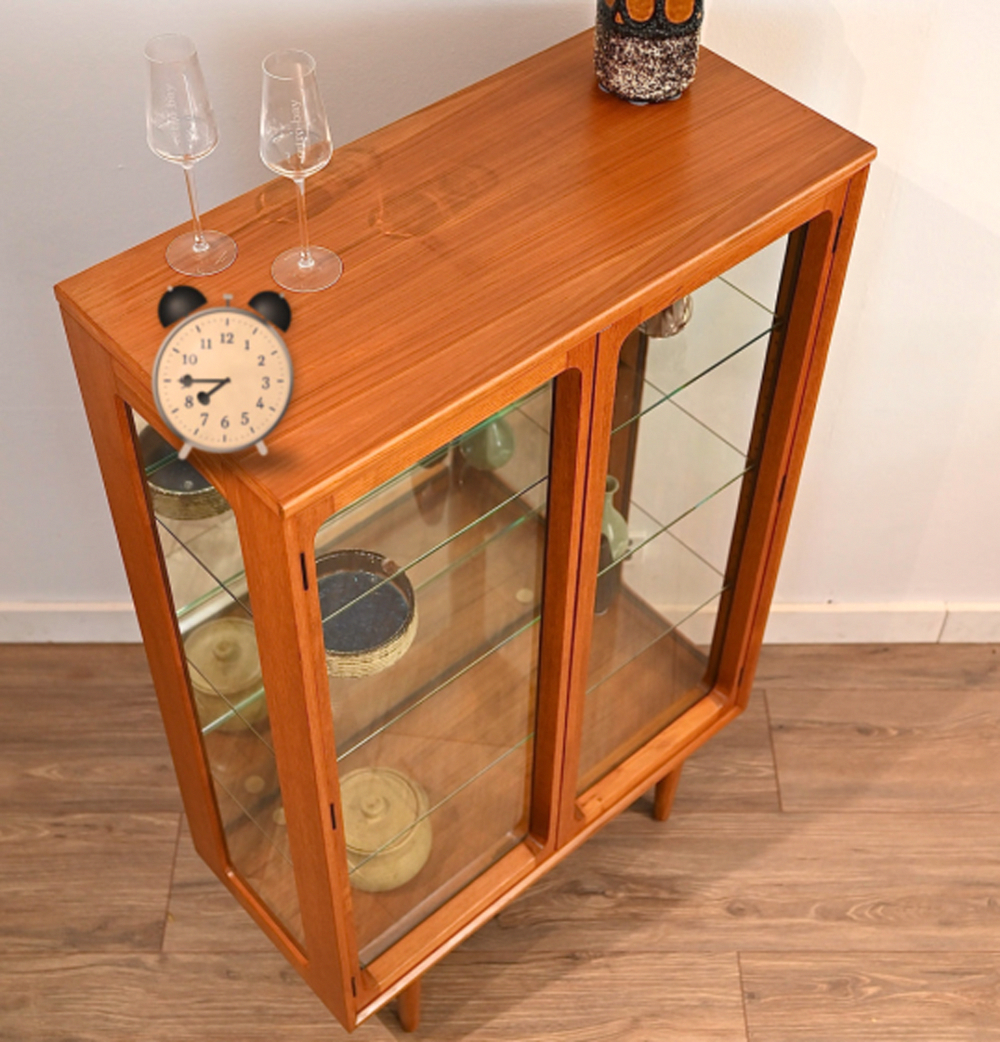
**7:45**
